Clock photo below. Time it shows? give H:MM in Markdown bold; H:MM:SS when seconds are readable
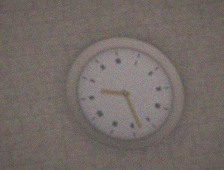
**9:28**
